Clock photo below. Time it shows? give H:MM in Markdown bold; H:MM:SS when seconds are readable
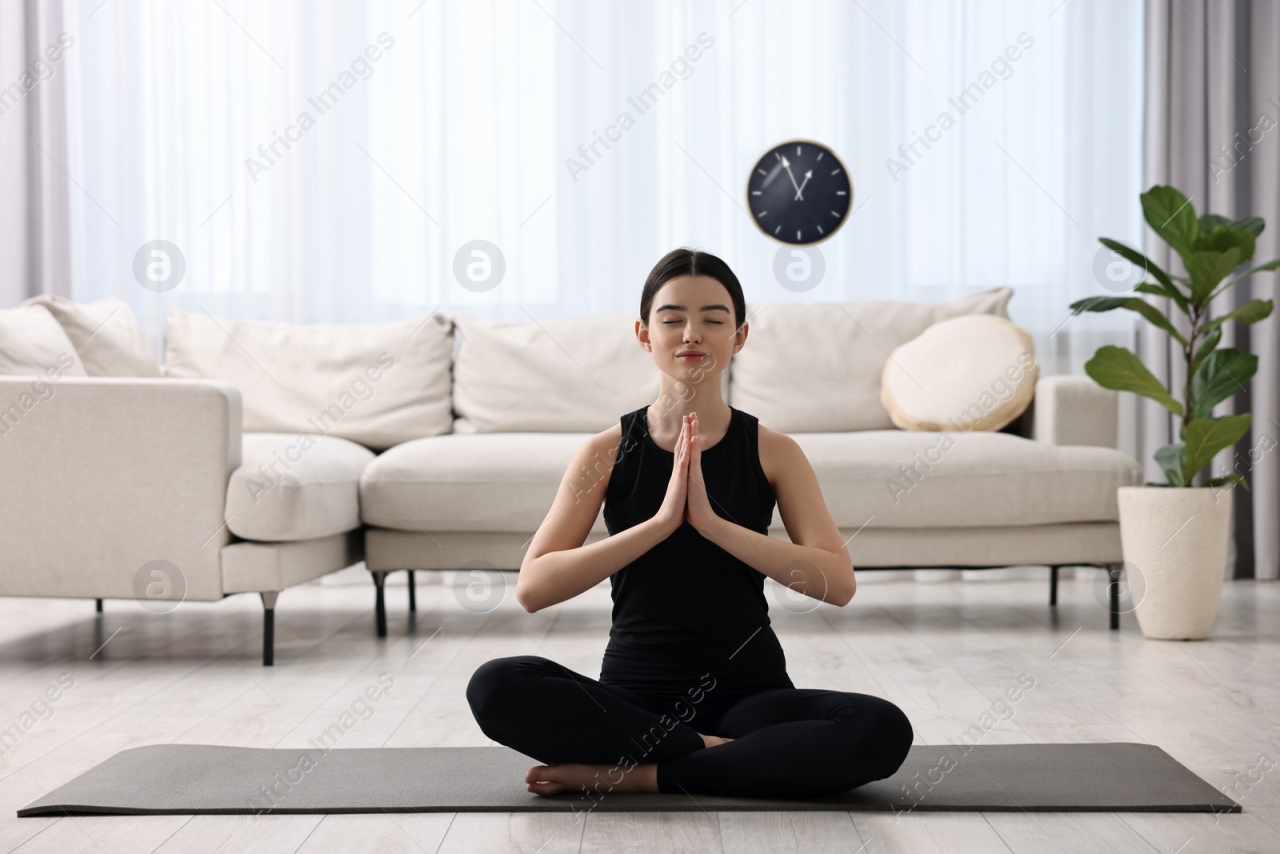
**12:56**
